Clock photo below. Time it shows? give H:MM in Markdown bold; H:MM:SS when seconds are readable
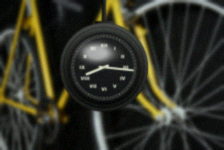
**8:16**
